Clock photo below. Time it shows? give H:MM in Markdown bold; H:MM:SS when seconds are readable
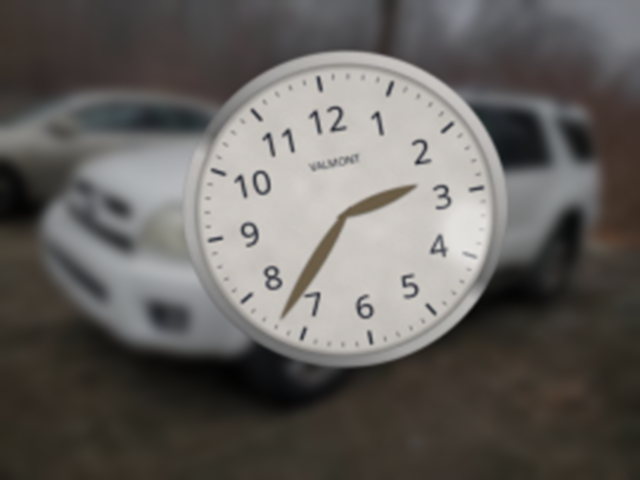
**2:37**
